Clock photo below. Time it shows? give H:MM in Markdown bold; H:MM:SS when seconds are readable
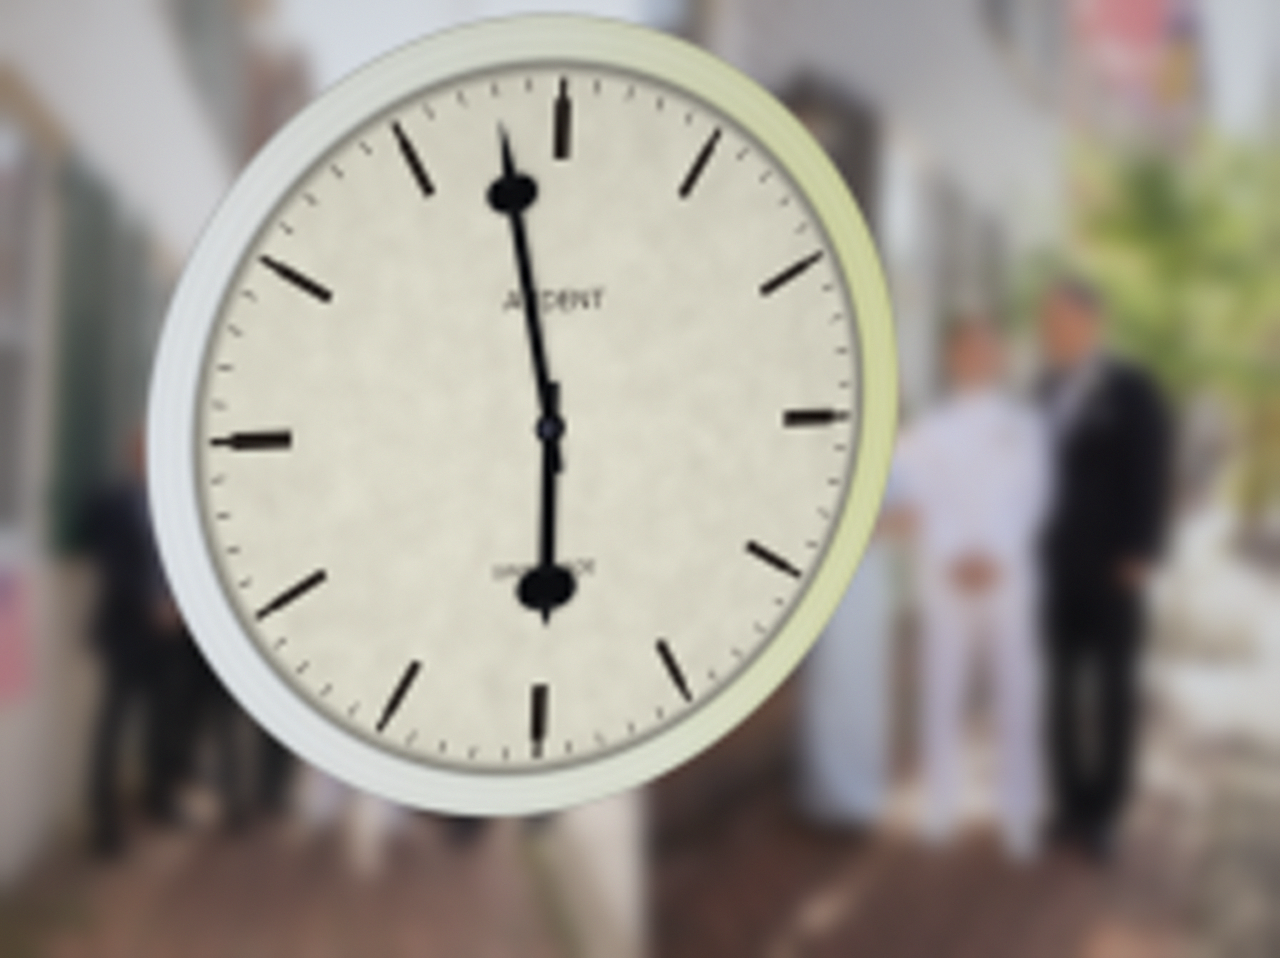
**5:58**
